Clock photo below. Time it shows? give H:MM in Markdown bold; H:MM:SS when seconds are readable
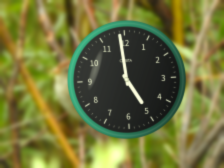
**4:59**
